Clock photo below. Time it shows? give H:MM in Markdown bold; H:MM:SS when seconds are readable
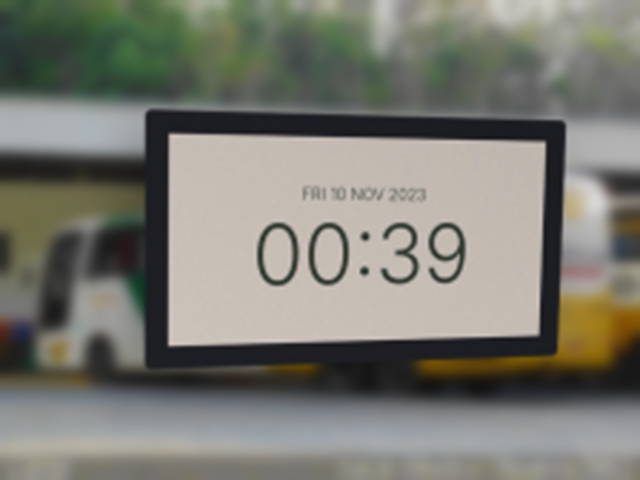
**0:39**
